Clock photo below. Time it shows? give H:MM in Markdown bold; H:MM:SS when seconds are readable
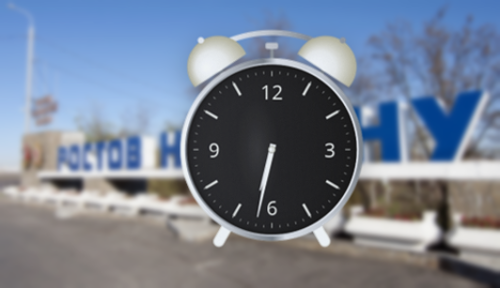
**6:32**
